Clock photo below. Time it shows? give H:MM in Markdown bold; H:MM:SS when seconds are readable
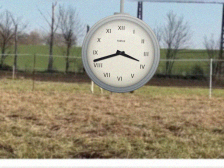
**3:42**
